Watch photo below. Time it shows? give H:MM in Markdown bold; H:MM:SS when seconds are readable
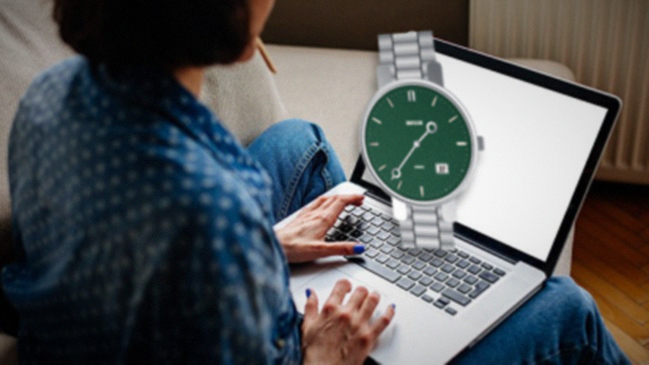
**1:37**
